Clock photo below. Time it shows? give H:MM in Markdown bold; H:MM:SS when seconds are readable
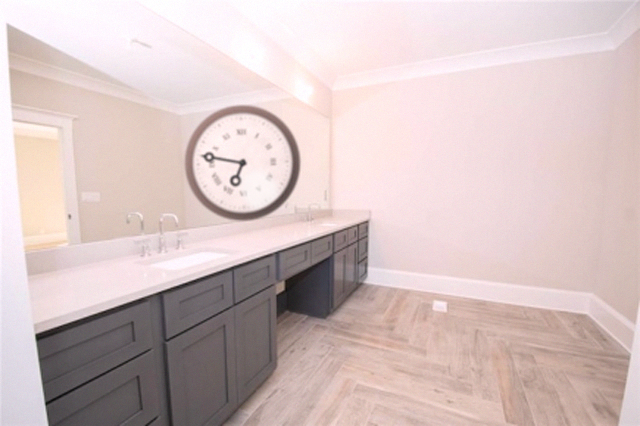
**6:47**
